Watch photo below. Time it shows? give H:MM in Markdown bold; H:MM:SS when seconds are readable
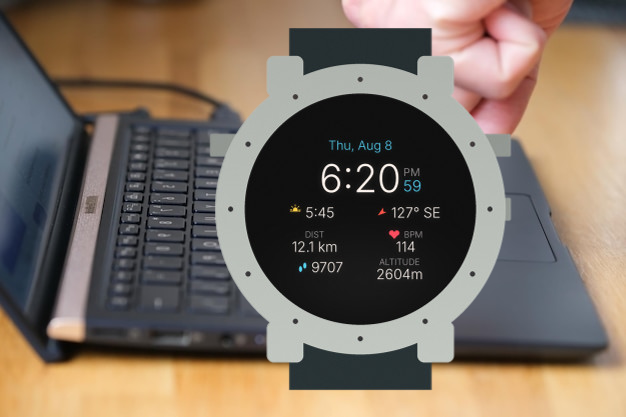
**6:20:59**
